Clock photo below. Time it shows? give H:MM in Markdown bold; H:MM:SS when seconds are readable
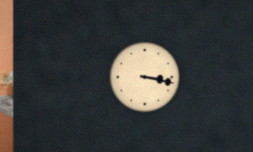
**3:17**
